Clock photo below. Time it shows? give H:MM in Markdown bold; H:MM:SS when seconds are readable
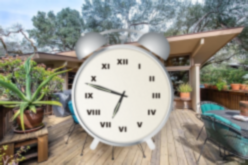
**6:48**
